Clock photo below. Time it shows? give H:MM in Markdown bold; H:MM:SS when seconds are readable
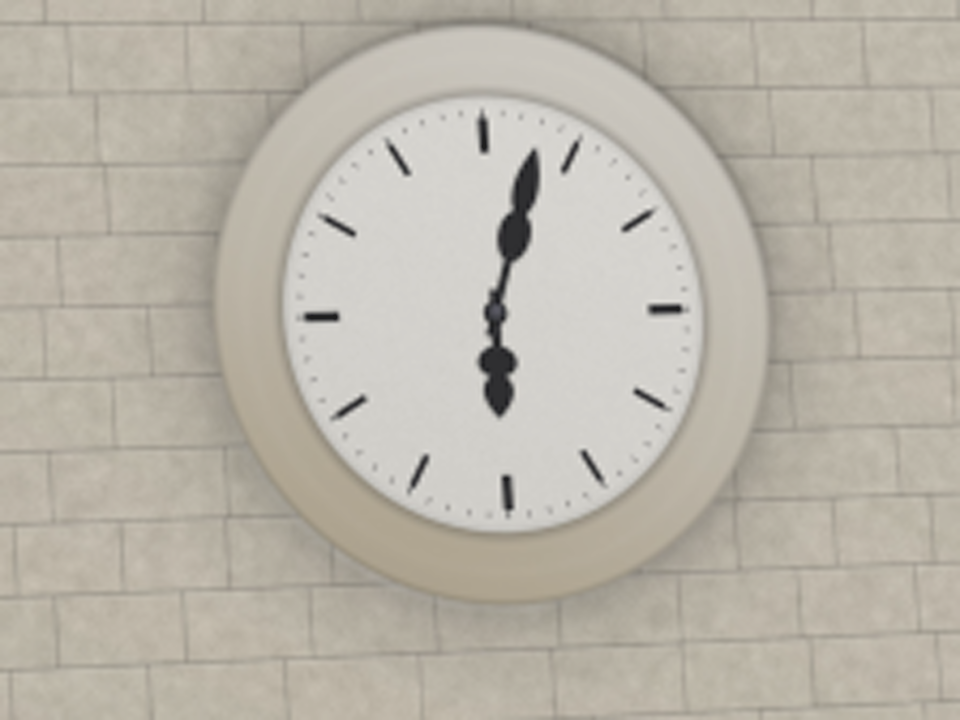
**6:03**
